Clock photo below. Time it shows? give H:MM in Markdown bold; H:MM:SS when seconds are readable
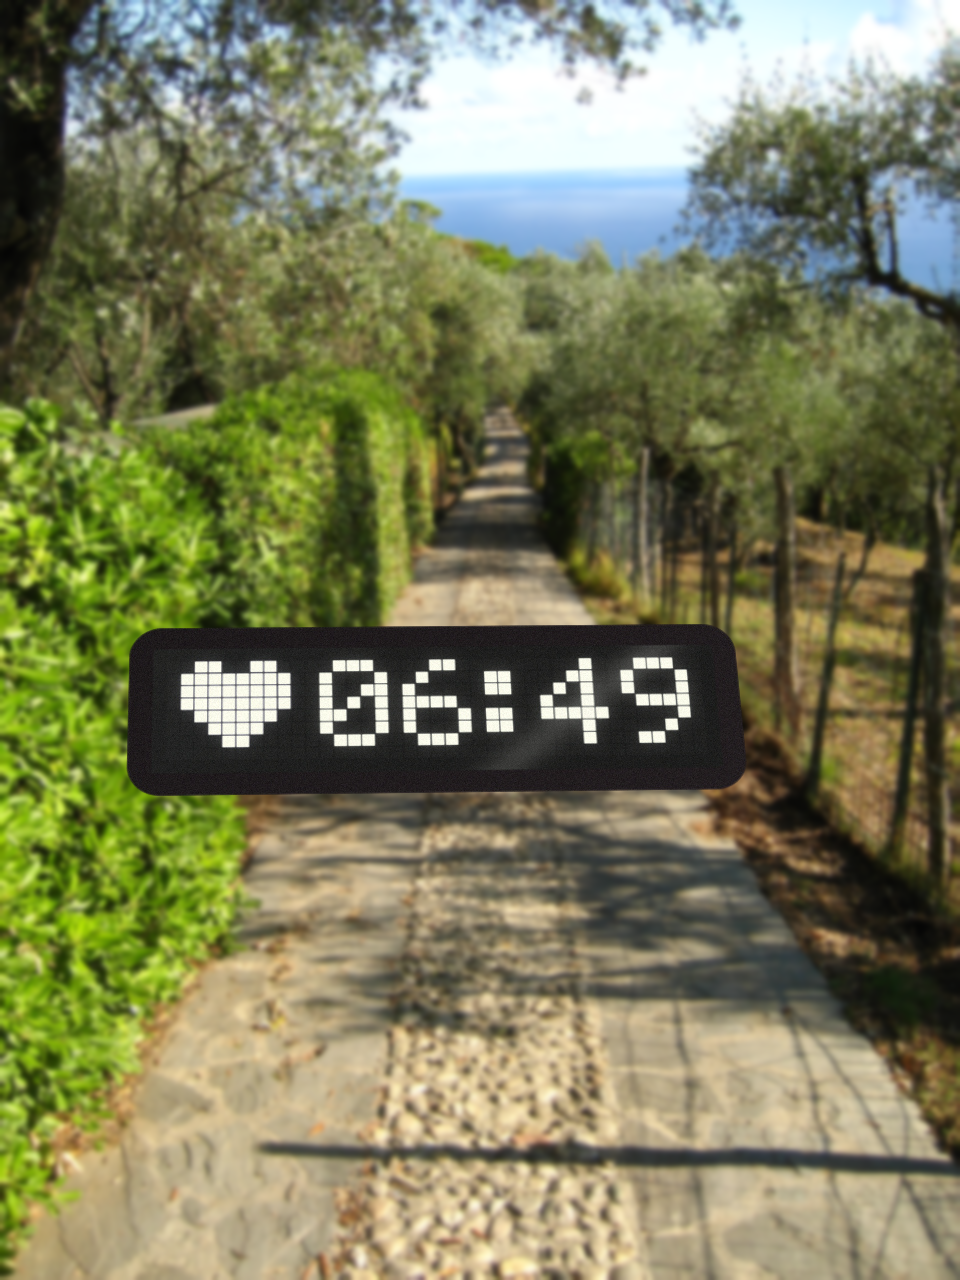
**6:49**
